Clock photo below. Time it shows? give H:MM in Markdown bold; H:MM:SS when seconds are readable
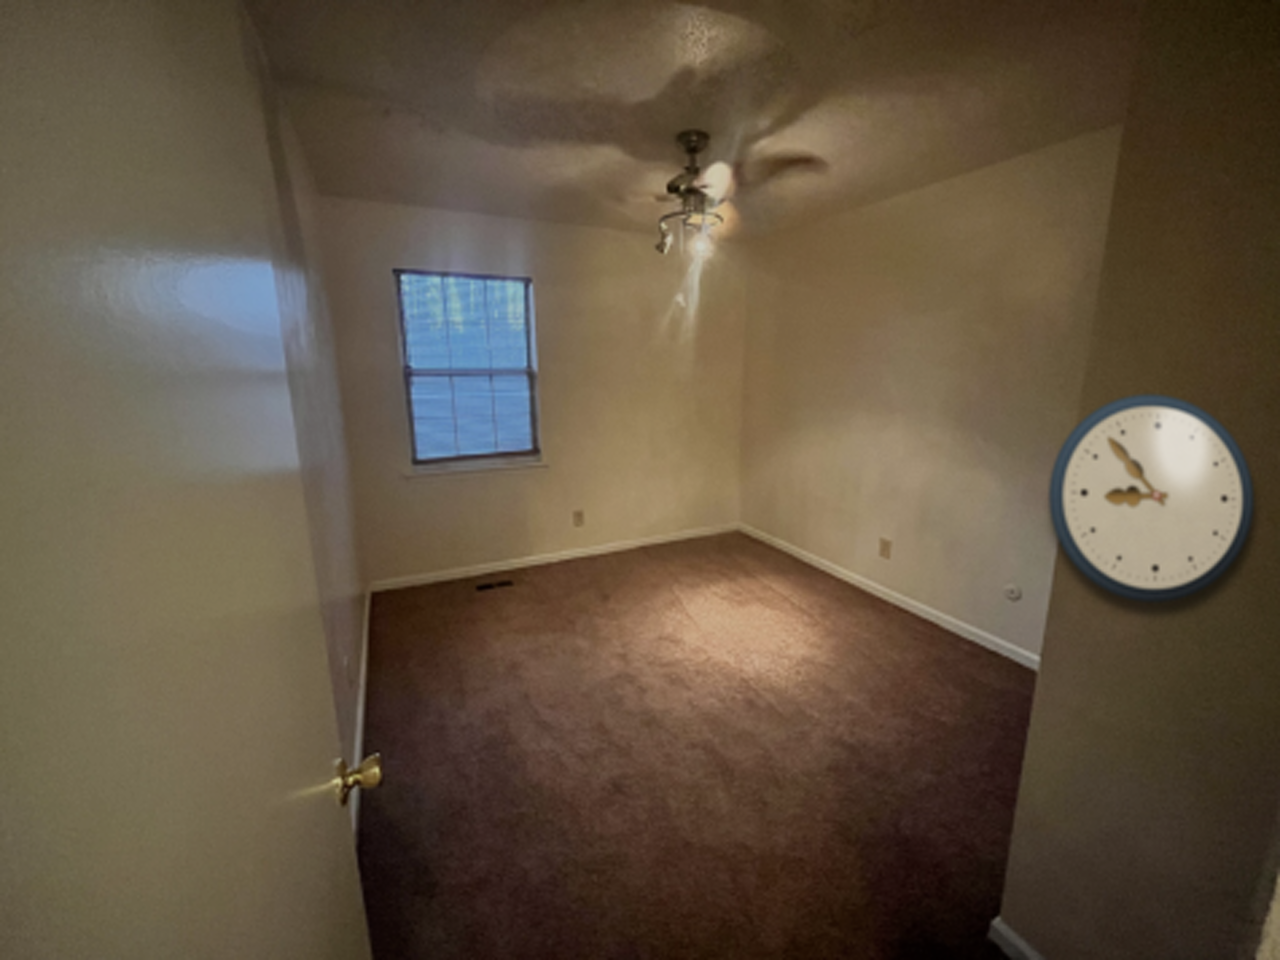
**8:53**
